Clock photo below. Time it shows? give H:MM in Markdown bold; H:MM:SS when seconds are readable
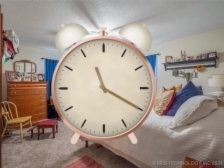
**11:20**
